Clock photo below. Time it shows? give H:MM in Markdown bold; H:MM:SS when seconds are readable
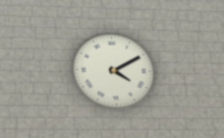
**4:10**
